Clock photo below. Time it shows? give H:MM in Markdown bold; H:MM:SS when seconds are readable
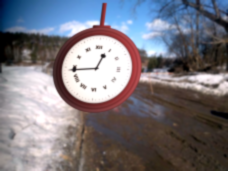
**12:44**
